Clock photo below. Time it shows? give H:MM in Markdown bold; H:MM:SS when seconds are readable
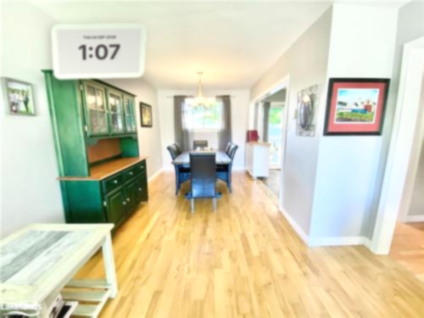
**1:07**
